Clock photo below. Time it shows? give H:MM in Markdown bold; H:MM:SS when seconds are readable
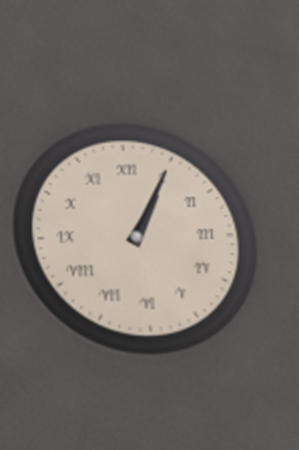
**1:05**
